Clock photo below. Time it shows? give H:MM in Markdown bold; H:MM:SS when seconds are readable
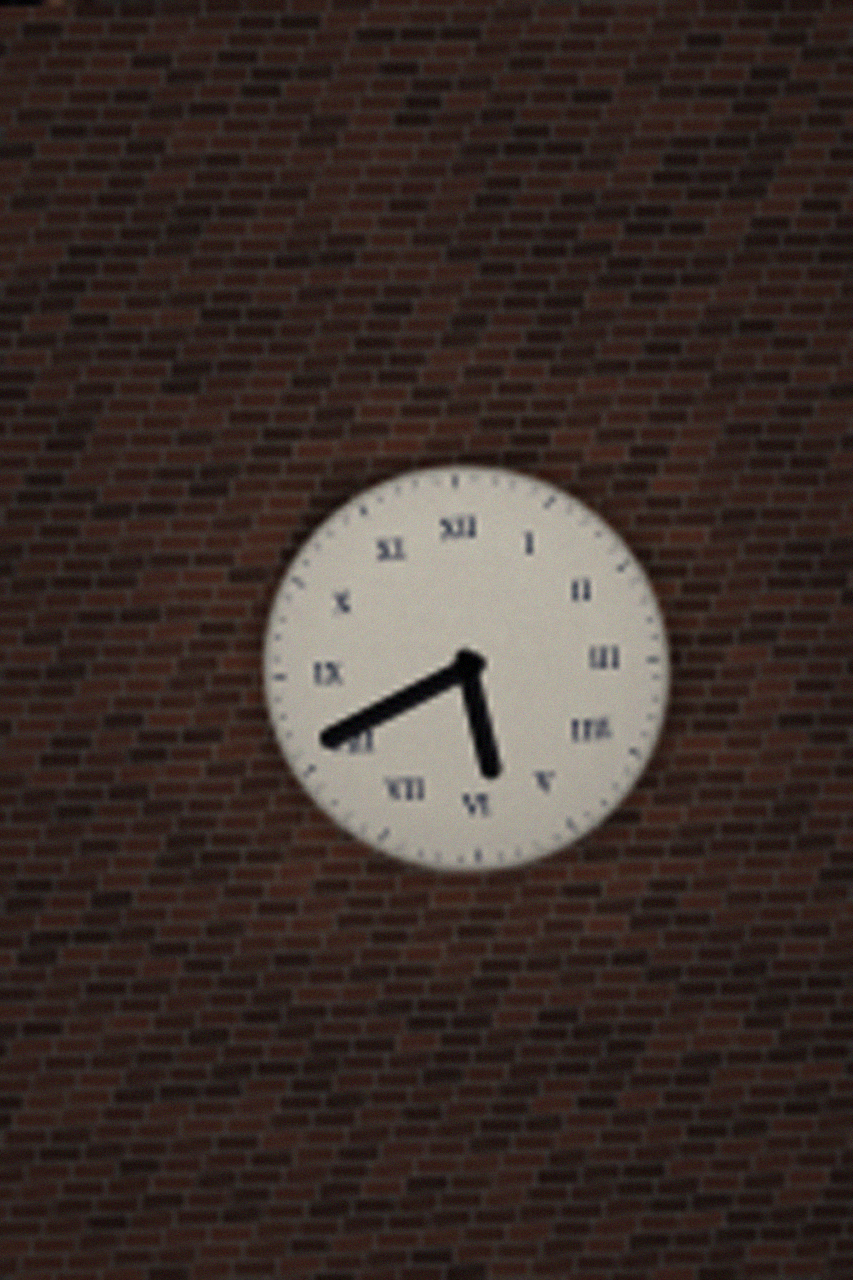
**5:41**
